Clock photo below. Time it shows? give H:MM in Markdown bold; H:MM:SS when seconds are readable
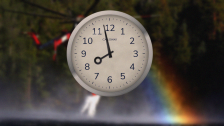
**7:58**
